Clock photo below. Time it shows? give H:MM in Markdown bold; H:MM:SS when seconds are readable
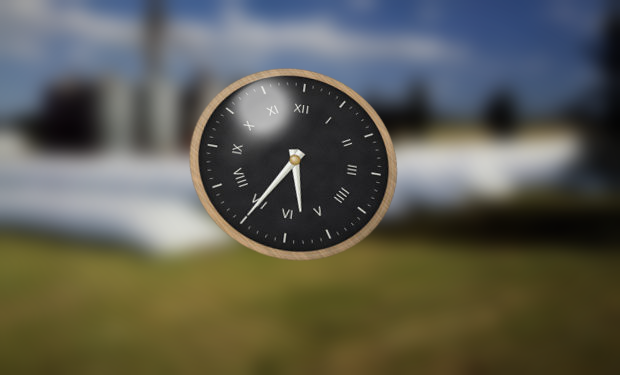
**5:35**
